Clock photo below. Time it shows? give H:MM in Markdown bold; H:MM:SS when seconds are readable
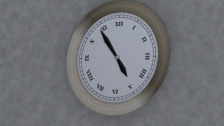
**4:54**
